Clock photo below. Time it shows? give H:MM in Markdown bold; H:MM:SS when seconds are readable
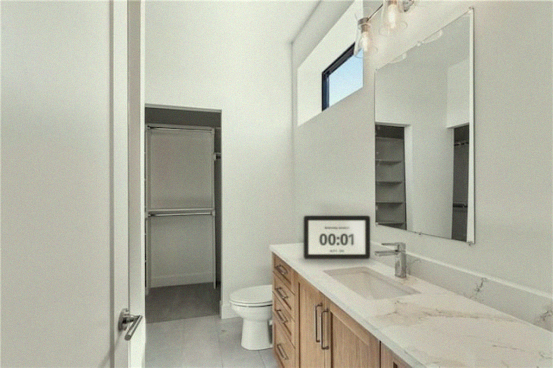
**0:01**
